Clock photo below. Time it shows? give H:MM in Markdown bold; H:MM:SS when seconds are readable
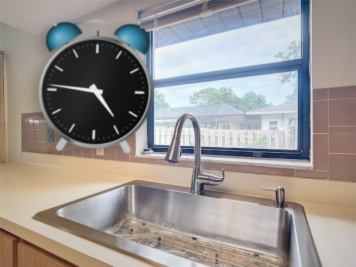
**4:46**
